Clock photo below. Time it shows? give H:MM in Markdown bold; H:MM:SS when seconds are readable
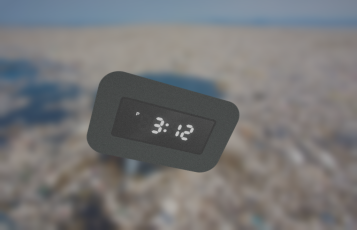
**3:12**
